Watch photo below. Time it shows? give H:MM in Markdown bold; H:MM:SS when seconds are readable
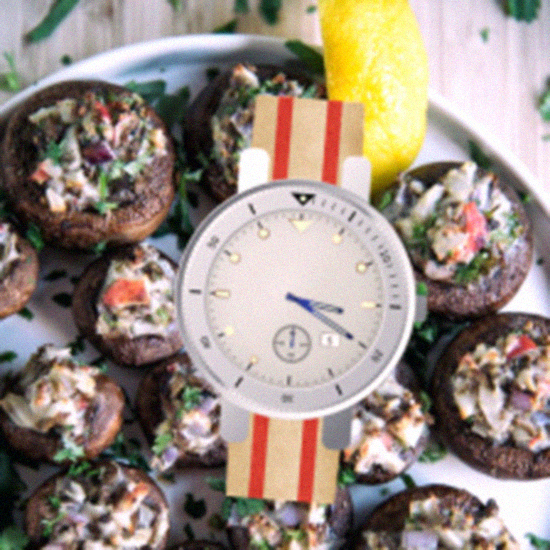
**3:20**
